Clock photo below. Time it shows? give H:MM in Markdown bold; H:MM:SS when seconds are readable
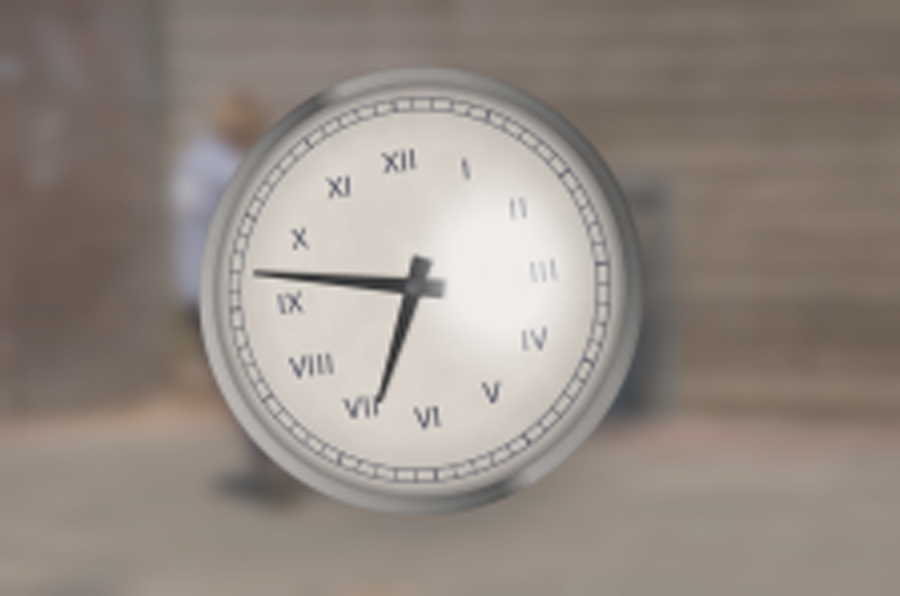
**6:47**
